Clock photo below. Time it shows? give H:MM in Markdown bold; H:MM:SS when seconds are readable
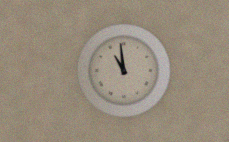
**10:59**
